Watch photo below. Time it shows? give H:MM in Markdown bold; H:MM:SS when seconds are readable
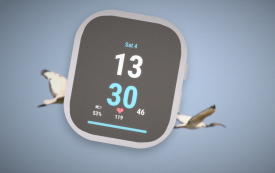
**13:30:46**
